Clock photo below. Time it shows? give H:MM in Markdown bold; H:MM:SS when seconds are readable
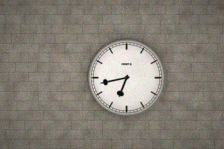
**6:43**
